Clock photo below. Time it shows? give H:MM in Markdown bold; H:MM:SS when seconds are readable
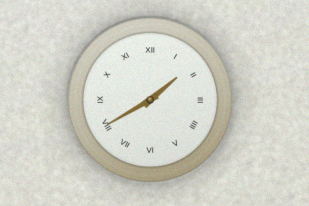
**1:40**
